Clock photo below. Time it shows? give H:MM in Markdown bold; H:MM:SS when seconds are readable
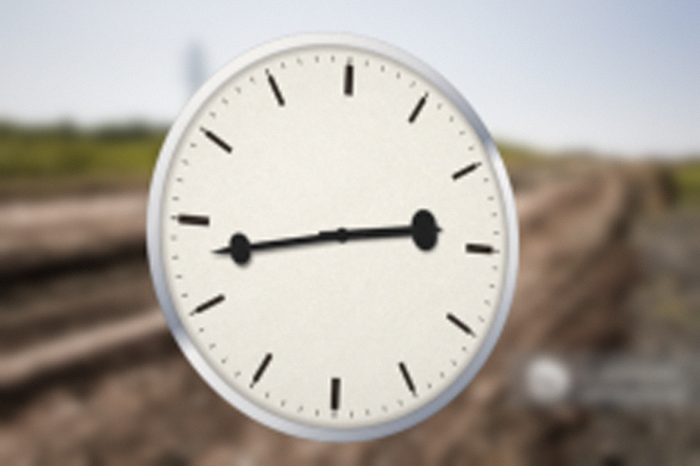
**2:43**
